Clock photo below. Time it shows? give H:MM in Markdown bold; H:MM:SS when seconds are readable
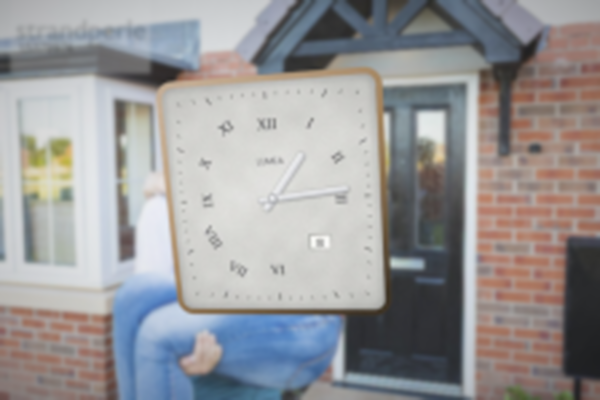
**1:14**
